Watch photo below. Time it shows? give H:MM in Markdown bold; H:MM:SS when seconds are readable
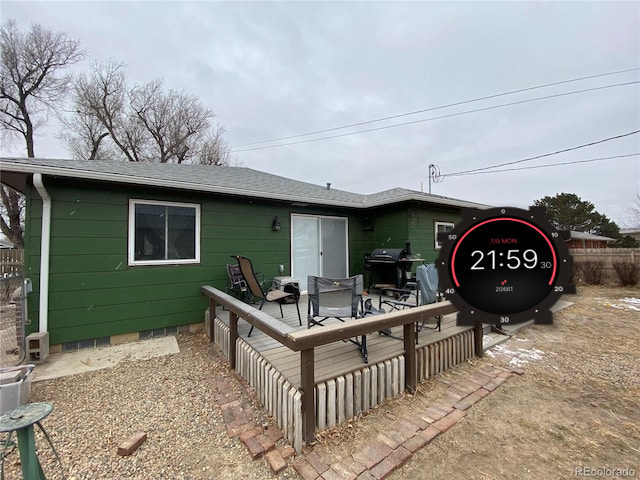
**21:59:30**
